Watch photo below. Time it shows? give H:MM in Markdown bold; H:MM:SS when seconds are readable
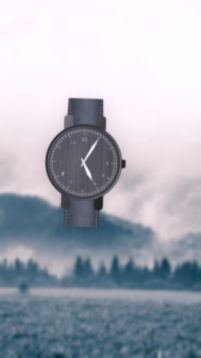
**5:05**
